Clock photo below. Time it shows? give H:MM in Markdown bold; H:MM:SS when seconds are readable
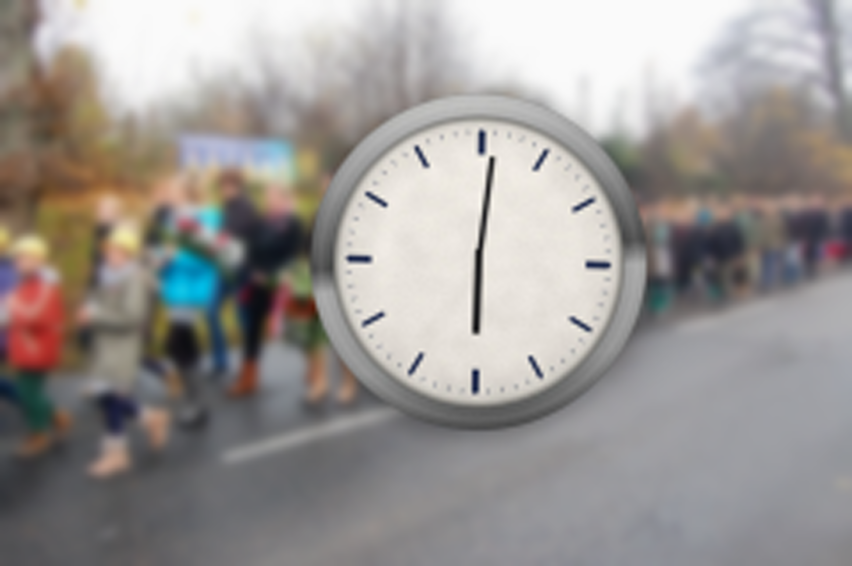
**6:01**
